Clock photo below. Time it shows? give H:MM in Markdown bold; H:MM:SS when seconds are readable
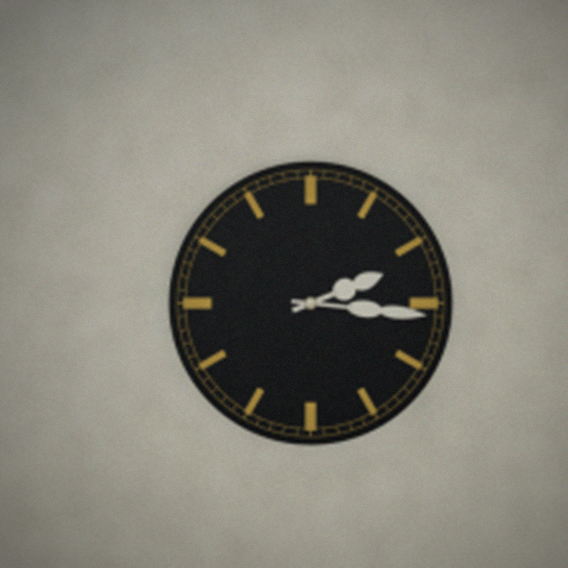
**2:16**
